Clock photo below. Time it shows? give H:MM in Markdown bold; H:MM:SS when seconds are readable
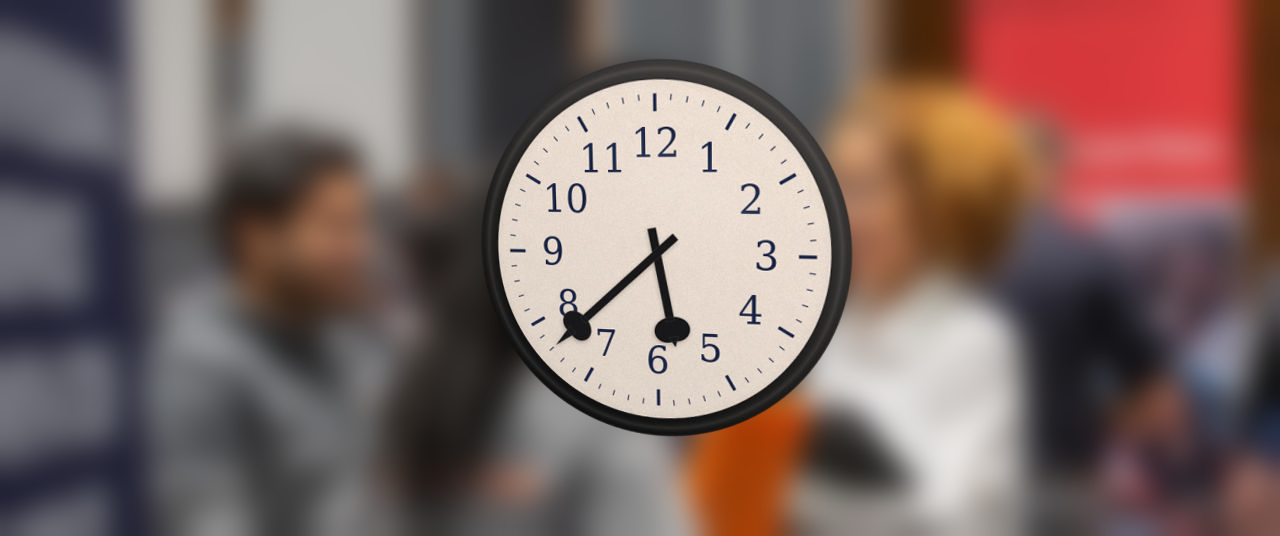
**5:38**
